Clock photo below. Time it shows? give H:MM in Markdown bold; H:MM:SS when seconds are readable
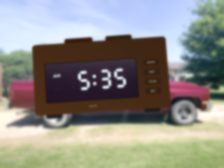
**5:35**
